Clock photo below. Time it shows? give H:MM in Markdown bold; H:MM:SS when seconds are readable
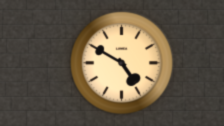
**4:50**
